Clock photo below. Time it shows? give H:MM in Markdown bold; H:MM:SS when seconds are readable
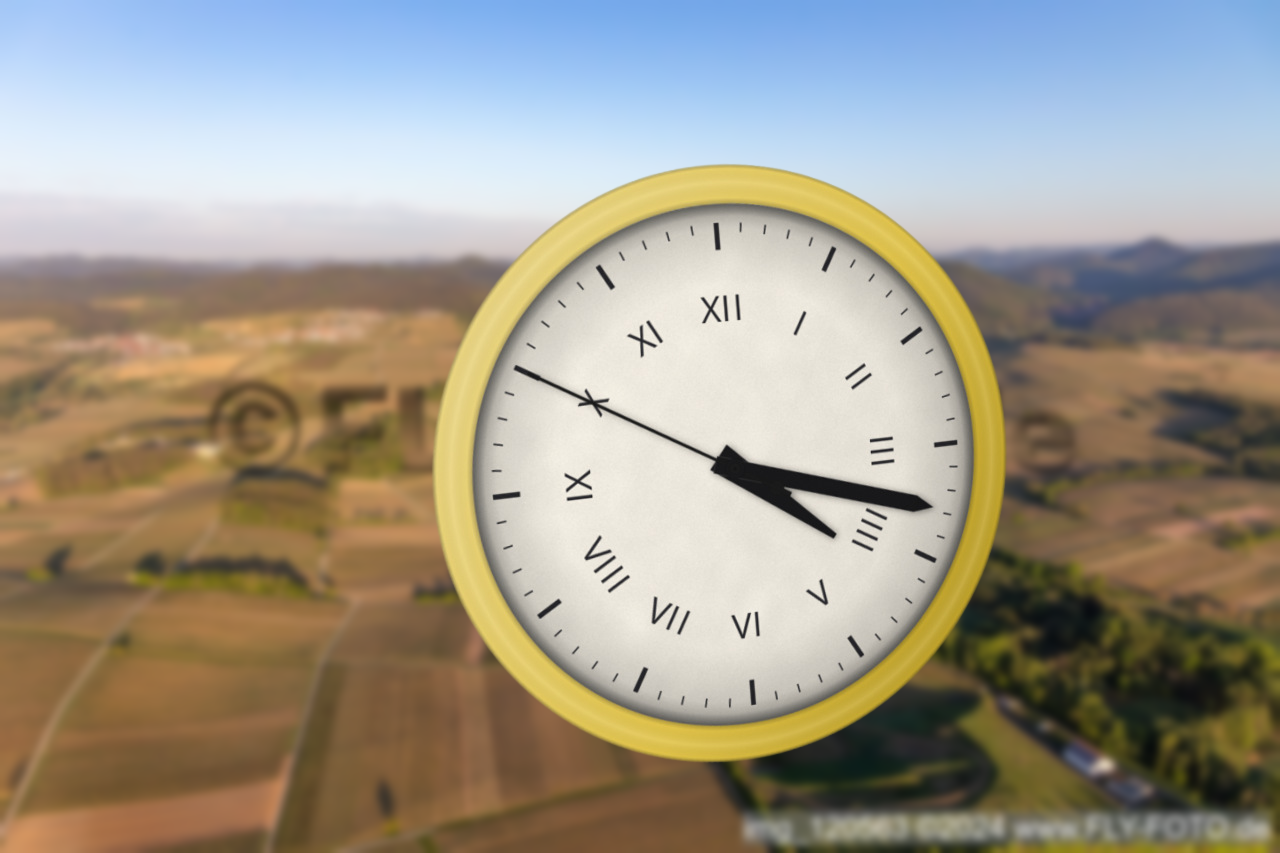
**4:17:50**
